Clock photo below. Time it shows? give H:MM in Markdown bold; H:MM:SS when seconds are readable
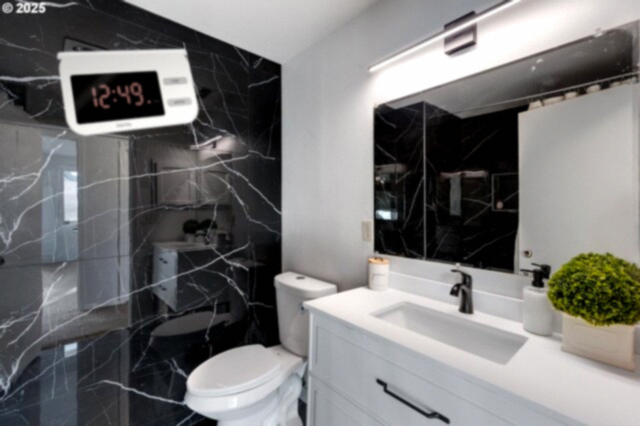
**12:49**
